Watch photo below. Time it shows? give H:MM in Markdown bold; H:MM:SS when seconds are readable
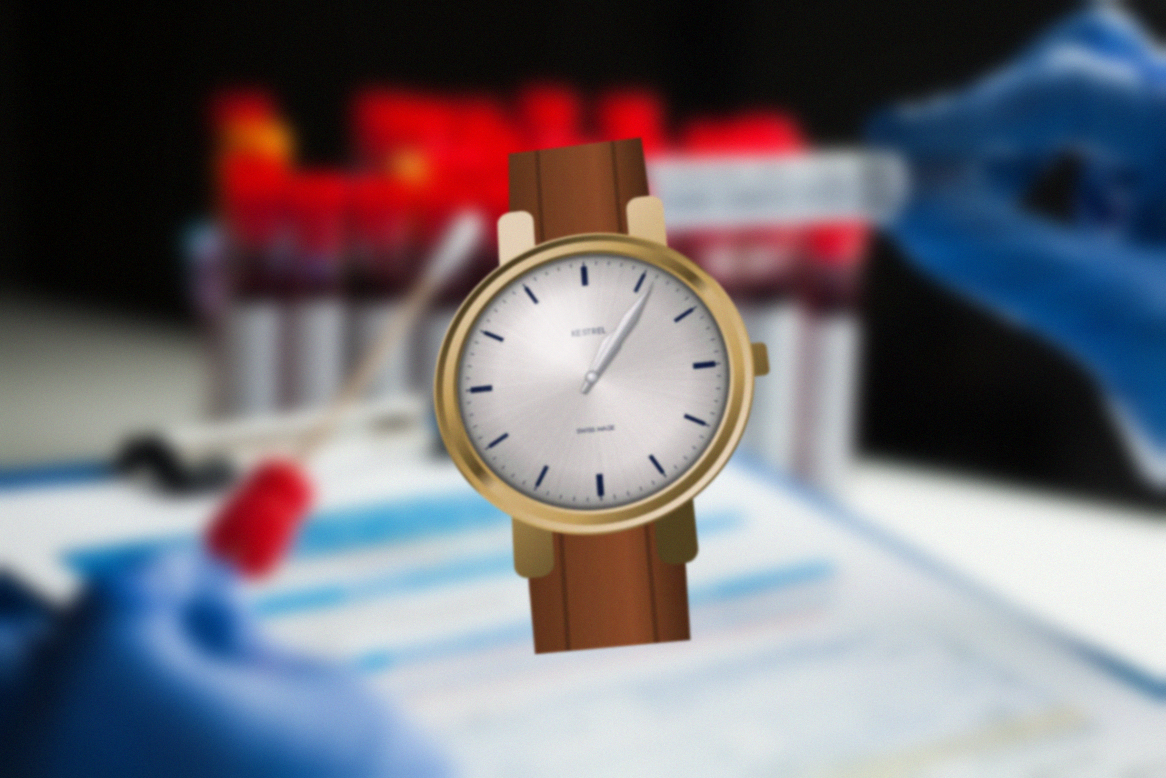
**1:06**
